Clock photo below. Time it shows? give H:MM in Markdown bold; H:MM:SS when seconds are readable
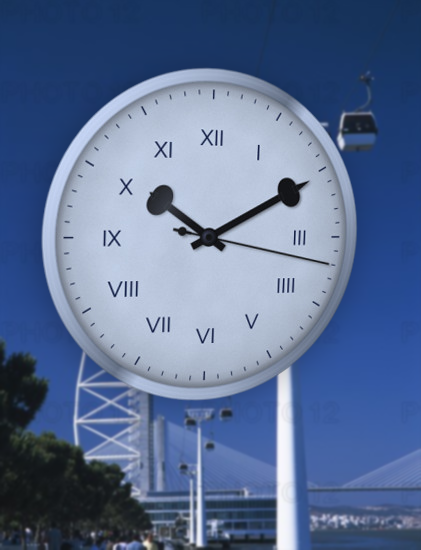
**10:10:17**
